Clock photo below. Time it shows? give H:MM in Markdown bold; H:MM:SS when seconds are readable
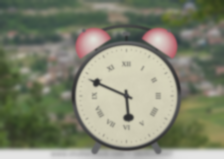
**5:49**
